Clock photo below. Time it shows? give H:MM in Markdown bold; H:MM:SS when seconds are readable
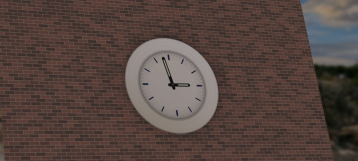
**2:58**
